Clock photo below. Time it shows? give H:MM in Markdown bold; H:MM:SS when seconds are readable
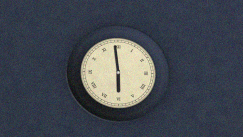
**5:59**
